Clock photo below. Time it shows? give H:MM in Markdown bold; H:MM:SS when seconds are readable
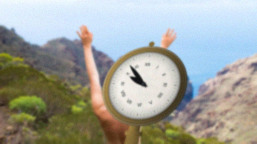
**9:53**
